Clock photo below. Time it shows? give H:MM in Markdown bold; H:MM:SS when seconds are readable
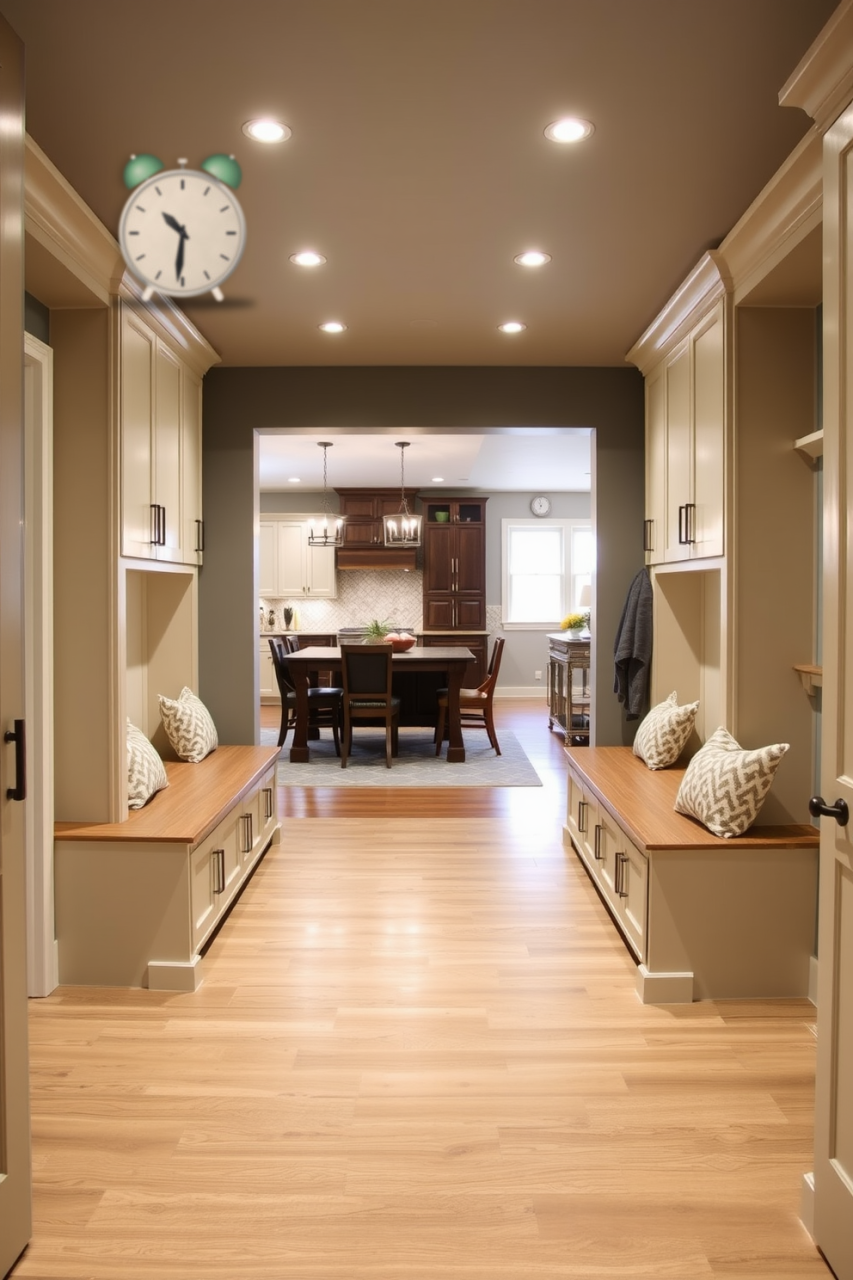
**10:31**
